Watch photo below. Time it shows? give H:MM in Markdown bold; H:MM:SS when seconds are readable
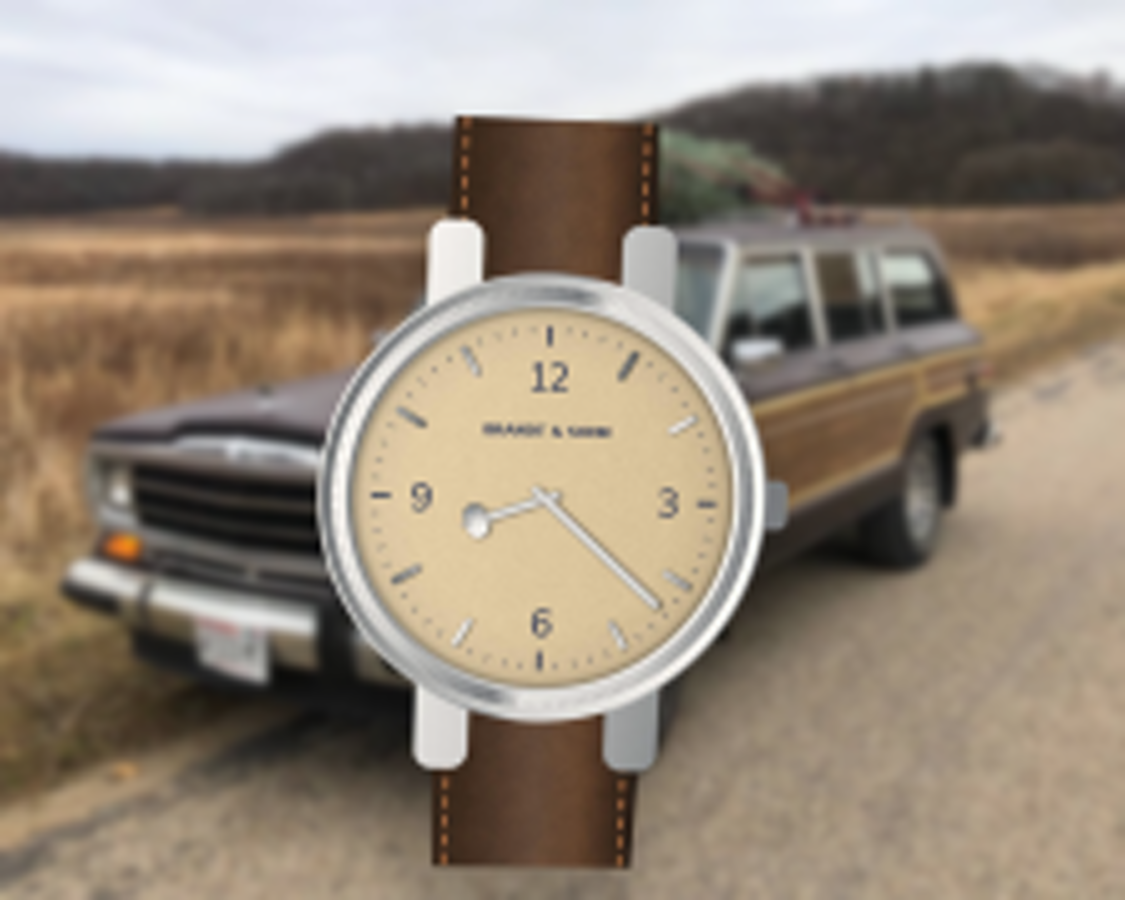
**8:22**
